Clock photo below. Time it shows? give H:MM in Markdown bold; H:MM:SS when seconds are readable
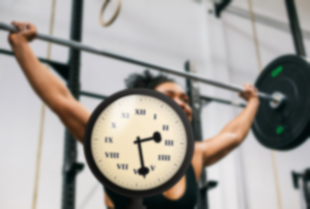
**2:28**
